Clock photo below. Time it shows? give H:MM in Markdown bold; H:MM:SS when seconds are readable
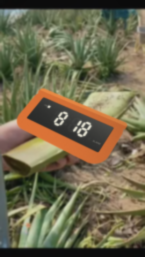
**8:18**
